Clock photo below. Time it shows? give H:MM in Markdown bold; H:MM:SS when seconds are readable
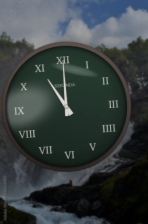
**11:00**
